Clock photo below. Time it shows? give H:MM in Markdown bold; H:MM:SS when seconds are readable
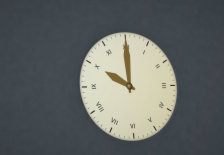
**10:00**
